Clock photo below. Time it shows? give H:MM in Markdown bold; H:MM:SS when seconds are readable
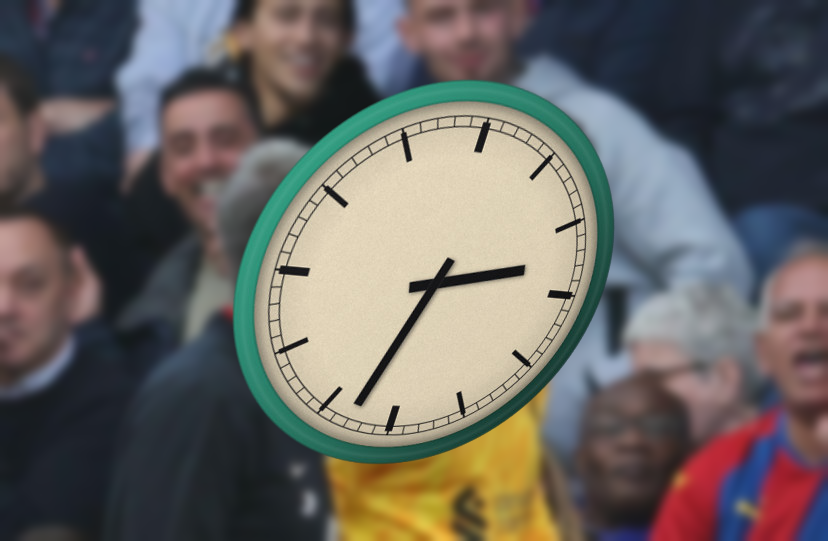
**2:33**
